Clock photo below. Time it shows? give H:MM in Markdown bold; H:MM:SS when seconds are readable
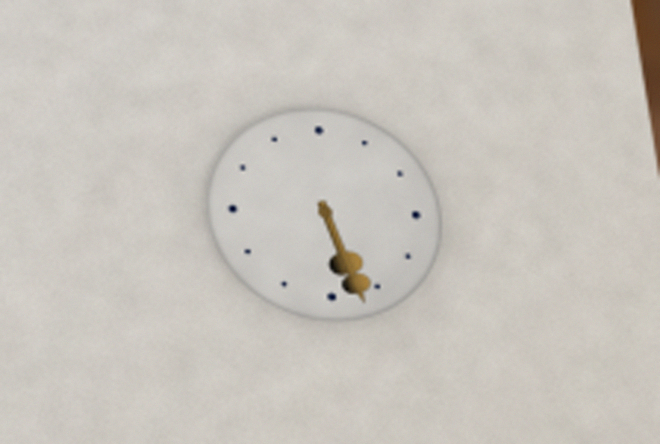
**5:27**
